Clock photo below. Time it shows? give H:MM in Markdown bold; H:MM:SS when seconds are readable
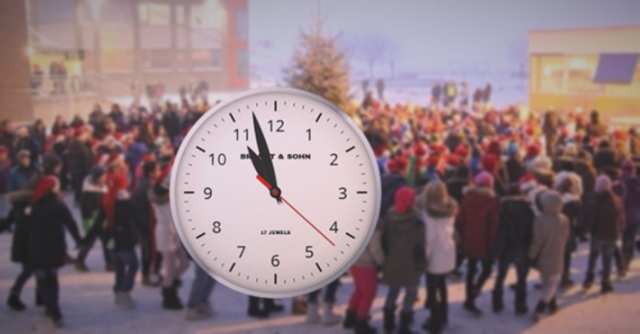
**10:57:22**
